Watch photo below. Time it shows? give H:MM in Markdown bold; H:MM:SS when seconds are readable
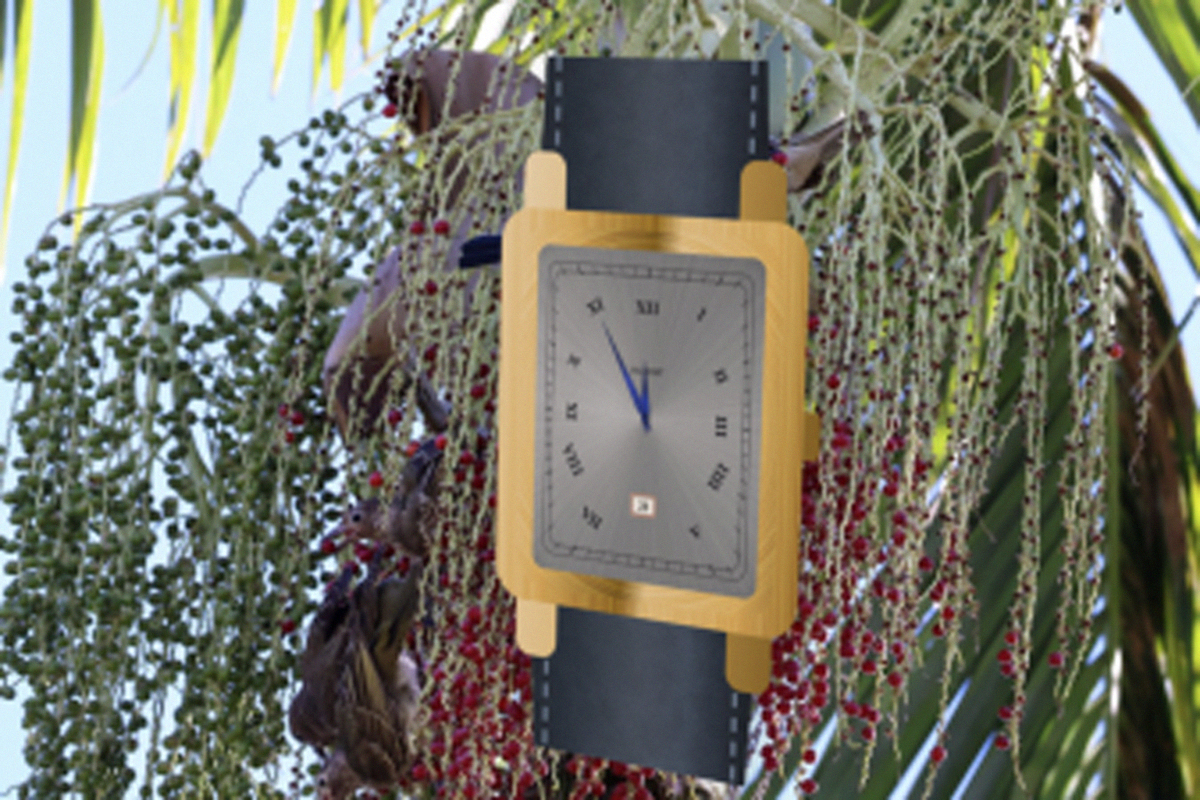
**11:55**
